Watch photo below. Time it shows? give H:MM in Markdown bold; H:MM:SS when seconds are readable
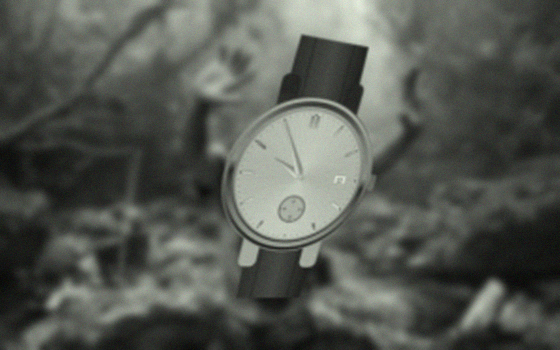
**9:55**
